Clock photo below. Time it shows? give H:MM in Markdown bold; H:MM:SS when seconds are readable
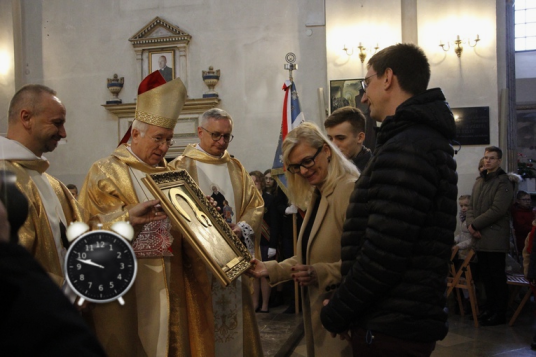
**9:48**
